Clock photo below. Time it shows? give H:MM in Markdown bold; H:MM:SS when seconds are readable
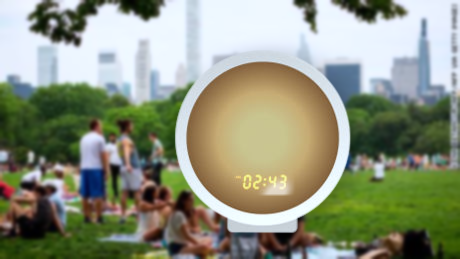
**2:43**
